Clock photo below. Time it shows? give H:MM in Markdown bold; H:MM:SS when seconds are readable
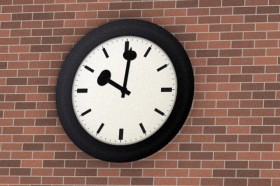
**10:01**
